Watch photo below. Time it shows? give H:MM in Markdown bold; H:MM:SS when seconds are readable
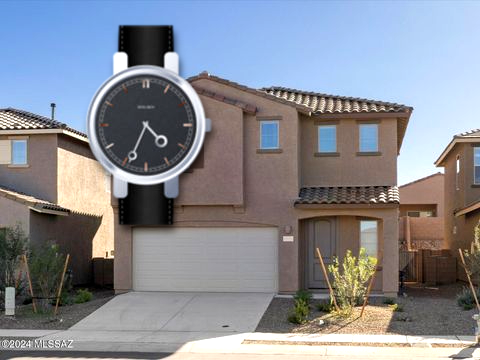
**4:34**
